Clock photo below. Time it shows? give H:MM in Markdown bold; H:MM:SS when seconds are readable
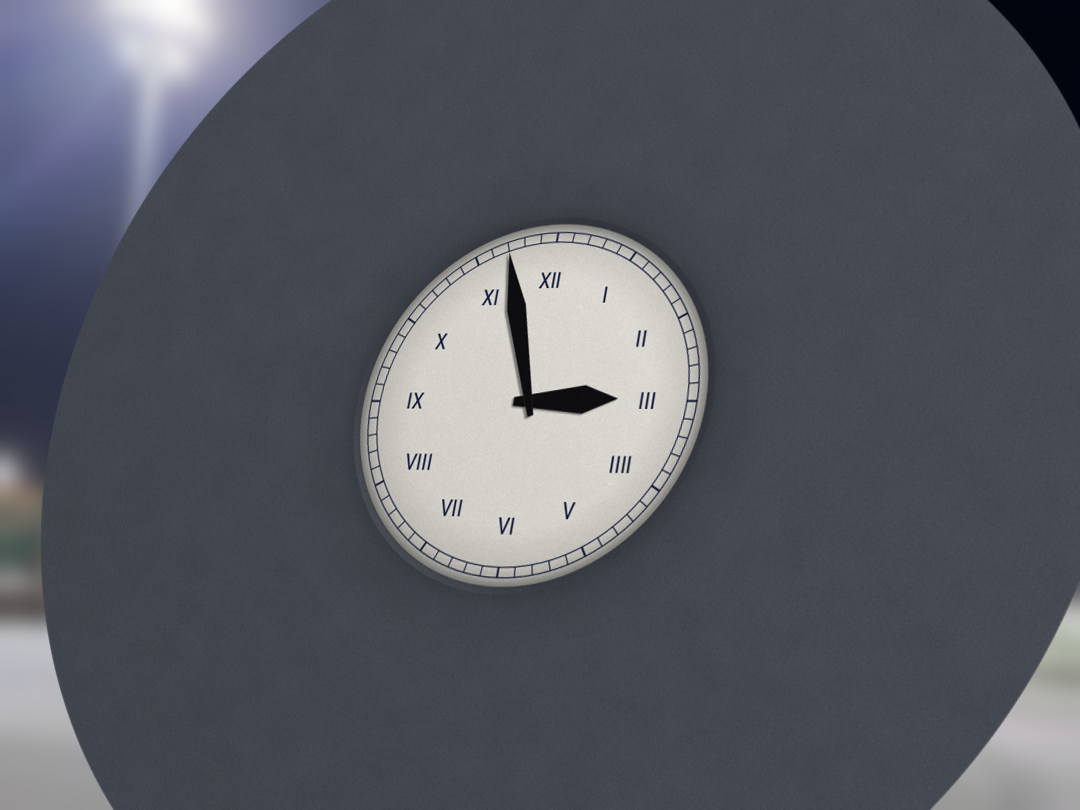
**2:57**
